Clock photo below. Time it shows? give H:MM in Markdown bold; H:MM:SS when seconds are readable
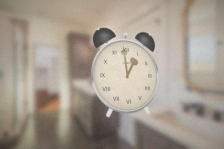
**12:59**
